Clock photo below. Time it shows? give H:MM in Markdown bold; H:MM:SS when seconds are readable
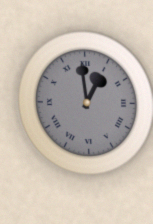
**12:59**
